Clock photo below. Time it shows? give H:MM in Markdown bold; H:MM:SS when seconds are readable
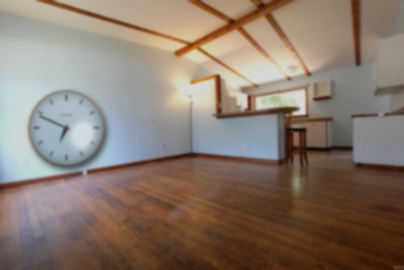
**6:49**
